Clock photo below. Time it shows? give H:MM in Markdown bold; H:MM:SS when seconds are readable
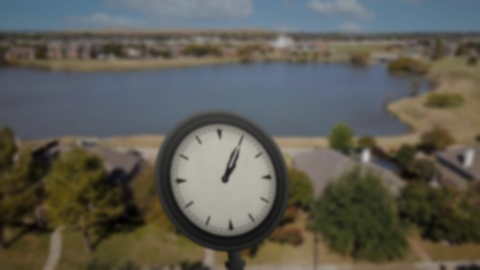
**1:05**
